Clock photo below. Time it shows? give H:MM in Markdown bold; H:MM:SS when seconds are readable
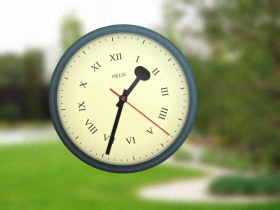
**1:34:23**
